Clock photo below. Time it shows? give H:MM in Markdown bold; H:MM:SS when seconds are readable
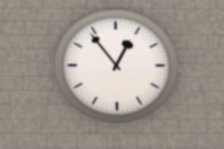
**12:54**
